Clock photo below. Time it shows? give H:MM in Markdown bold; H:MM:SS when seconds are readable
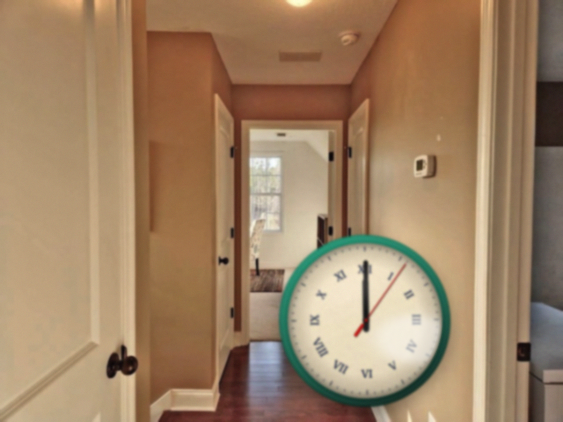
**12:00:06**
